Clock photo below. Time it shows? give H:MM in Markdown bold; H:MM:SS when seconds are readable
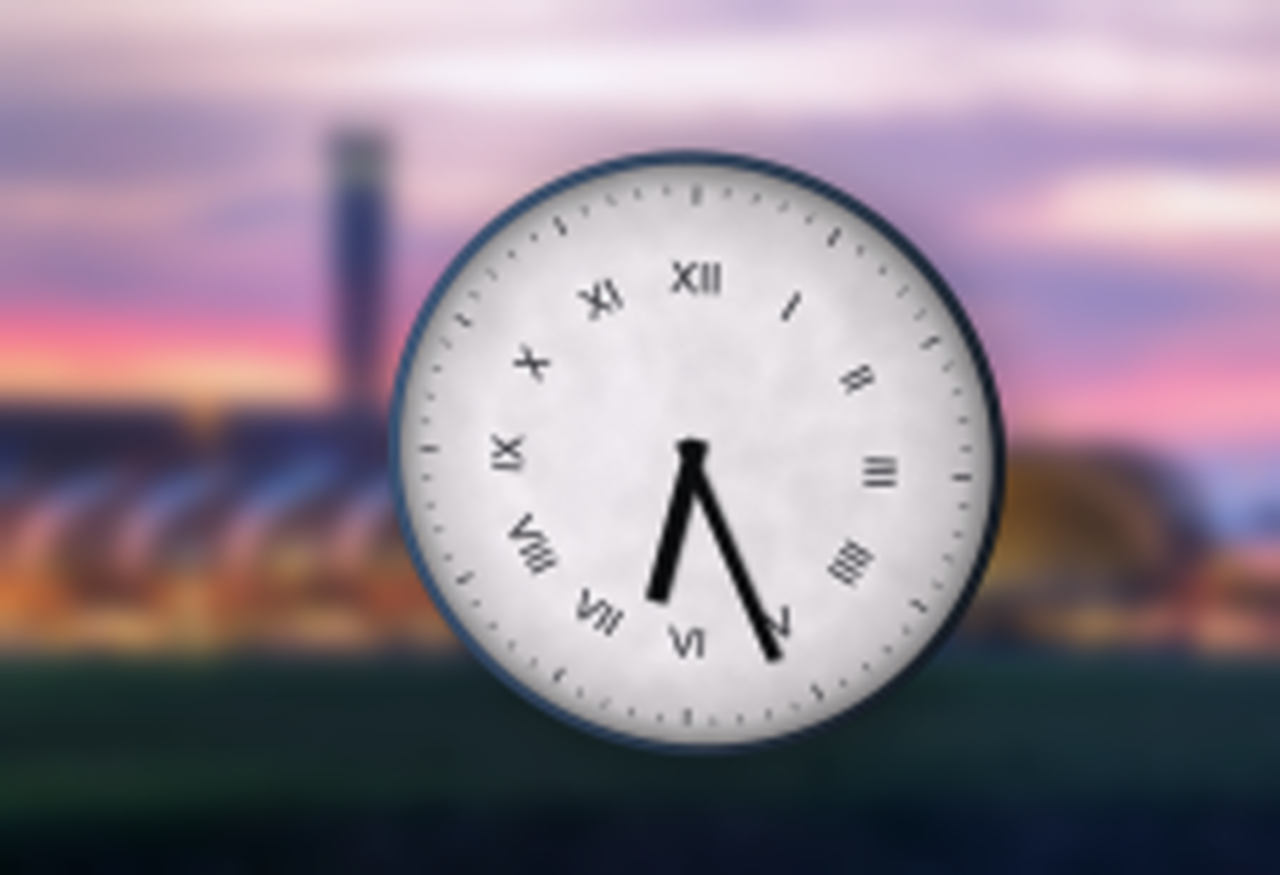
**6:26**
